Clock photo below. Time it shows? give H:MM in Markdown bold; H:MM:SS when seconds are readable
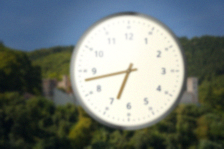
**6:43**
